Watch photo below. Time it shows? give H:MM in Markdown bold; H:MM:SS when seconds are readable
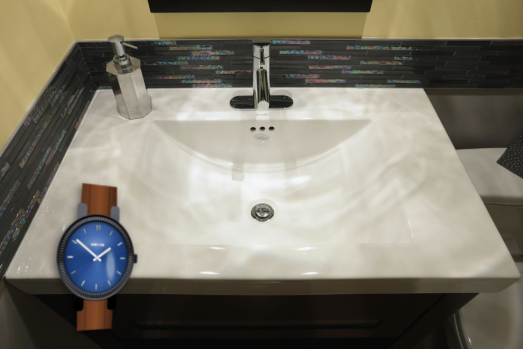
**1:51**
